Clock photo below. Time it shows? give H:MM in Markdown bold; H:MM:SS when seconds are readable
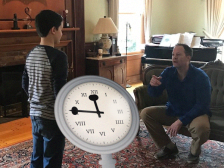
**11:46**
